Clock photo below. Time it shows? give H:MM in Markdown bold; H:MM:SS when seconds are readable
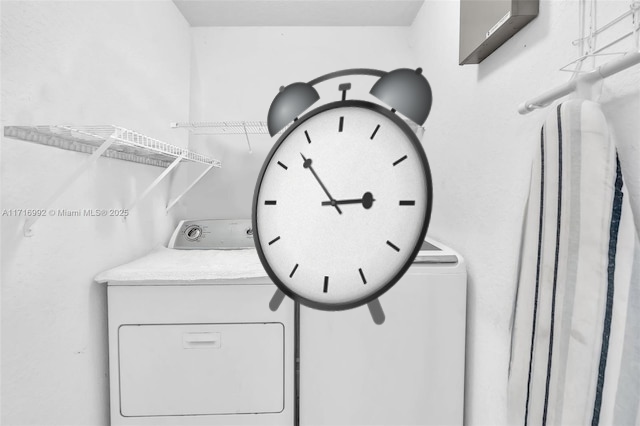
**2:53**
